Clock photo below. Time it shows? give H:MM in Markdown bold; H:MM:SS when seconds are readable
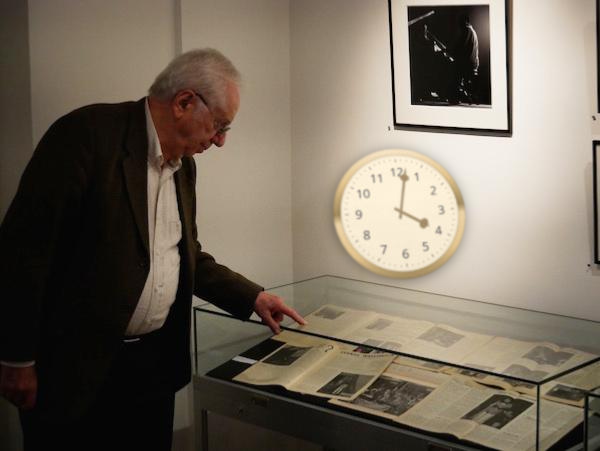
**4:02**
